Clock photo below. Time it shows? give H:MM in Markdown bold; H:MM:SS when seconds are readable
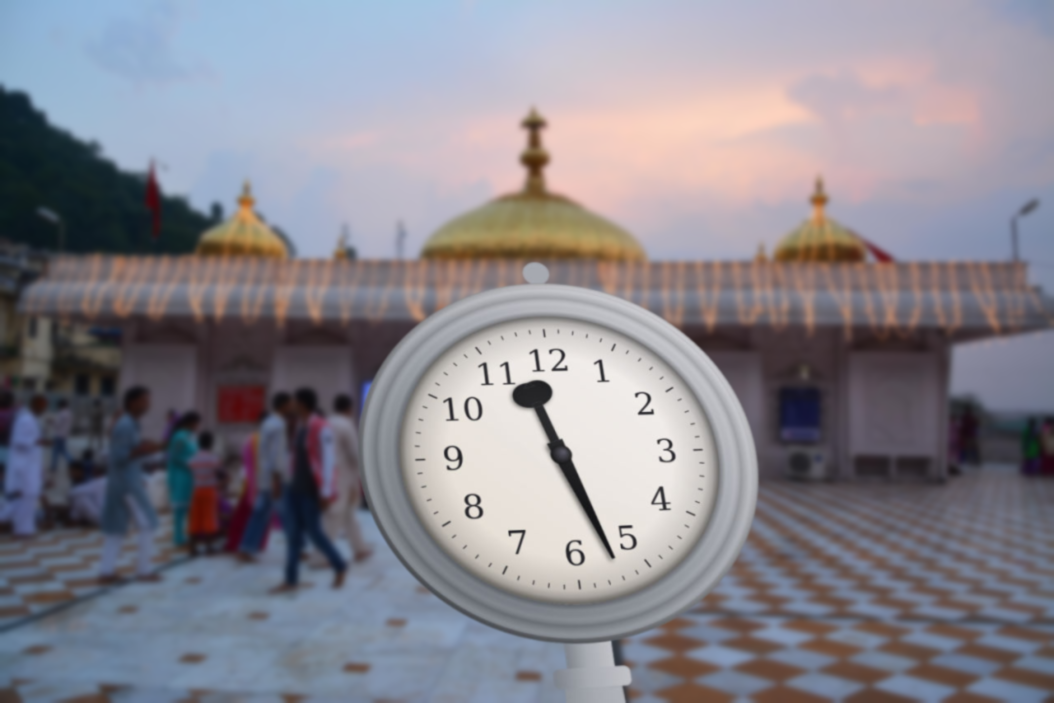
**11:27**
